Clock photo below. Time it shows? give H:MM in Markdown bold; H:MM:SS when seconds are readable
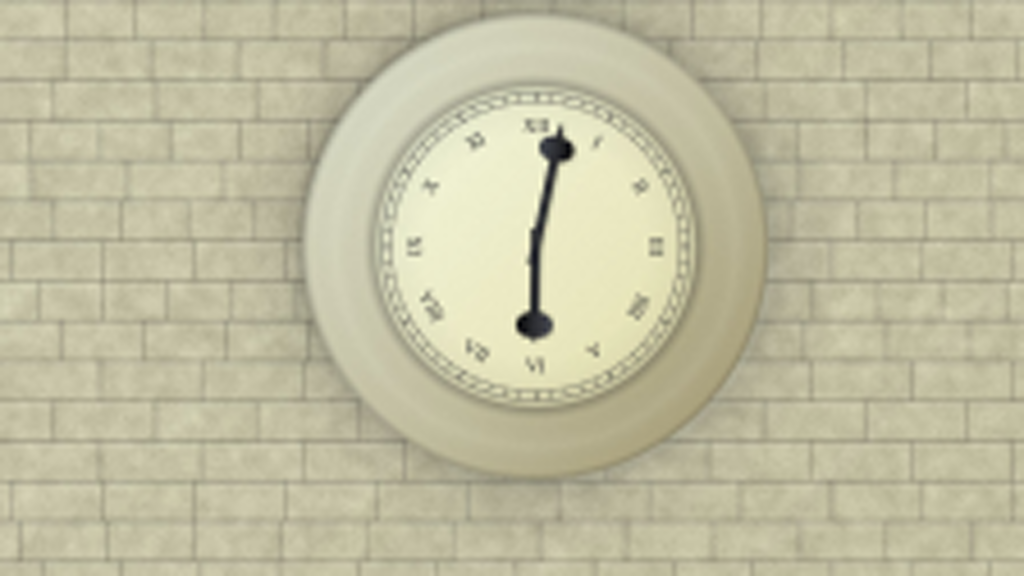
**6:02**
